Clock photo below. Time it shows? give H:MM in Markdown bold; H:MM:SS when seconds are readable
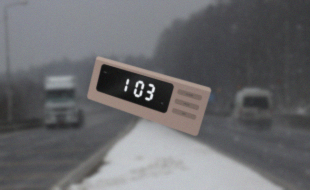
**1:03**
